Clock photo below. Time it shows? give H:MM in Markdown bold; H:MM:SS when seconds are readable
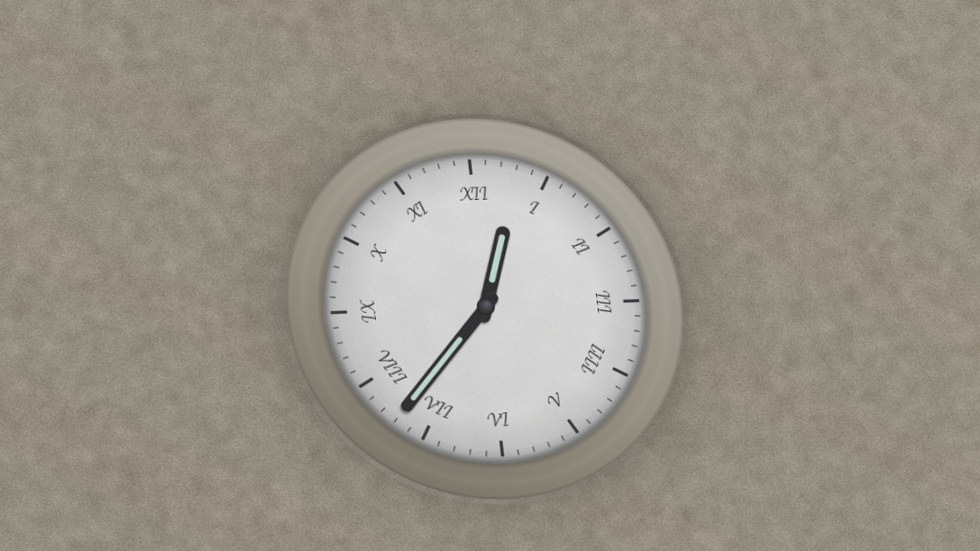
**12:37**
